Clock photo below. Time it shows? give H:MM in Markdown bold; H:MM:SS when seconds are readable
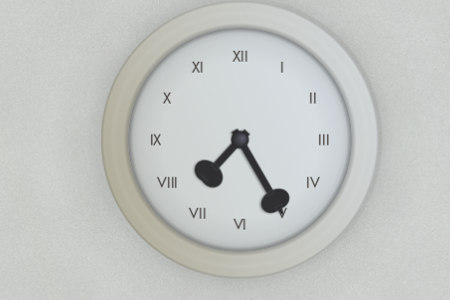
**7:25**
